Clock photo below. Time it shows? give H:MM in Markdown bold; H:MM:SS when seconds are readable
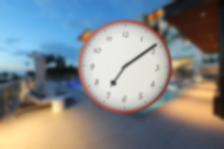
**7:09**
